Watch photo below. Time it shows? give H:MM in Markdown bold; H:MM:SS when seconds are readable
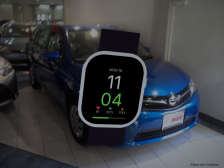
**11:04**
